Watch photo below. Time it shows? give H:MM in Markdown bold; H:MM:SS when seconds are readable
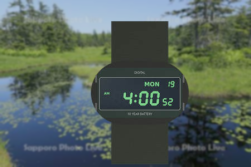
**4:00:52**
